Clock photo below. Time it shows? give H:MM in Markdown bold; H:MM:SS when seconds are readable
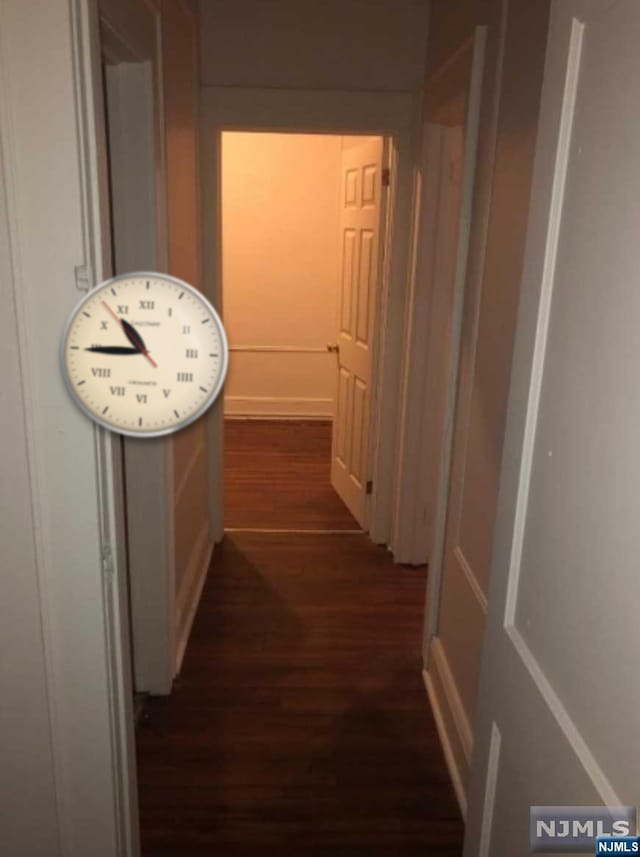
**10:44:53**
